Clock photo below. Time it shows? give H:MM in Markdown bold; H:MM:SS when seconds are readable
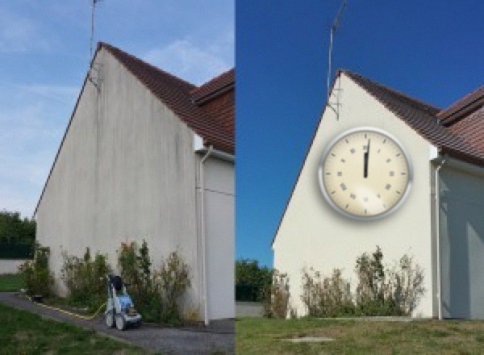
**12:01**
